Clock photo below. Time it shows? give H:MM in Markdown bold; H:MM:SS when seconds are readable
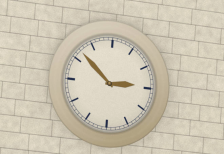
**2:52**
